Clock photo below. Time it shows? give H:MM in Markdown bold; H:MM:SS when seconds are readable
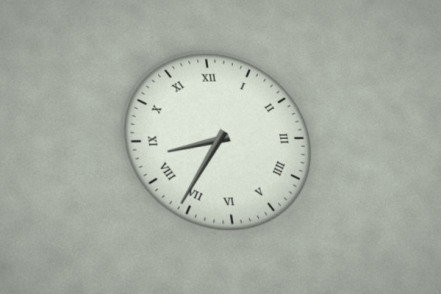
**8:36**
